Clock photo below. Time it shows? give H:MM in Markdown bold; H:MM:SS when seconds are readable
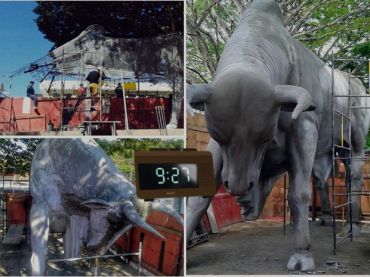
**9:27**
